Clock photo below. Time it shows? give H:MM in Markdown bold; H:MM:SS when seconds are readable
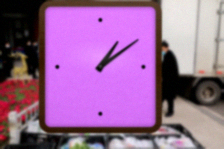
**1:09**
